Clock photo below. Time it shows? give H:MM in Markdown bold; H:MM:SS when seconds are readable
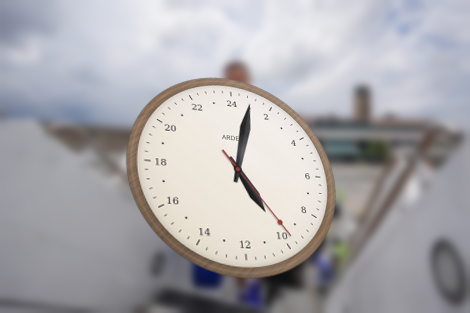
**10:02:24**
